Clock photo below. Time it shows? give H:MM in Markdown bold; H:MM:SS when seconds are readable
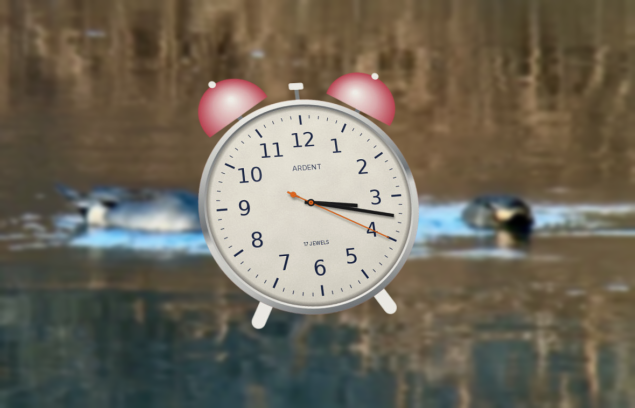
**3:17:20**
